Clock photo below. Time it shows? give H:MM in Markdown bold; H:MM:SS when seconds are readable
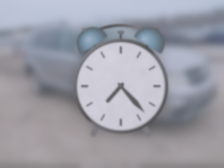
**7:23**
